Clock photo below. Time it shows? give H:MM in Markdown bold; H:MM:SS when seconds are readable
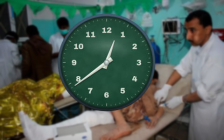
**12:39**
